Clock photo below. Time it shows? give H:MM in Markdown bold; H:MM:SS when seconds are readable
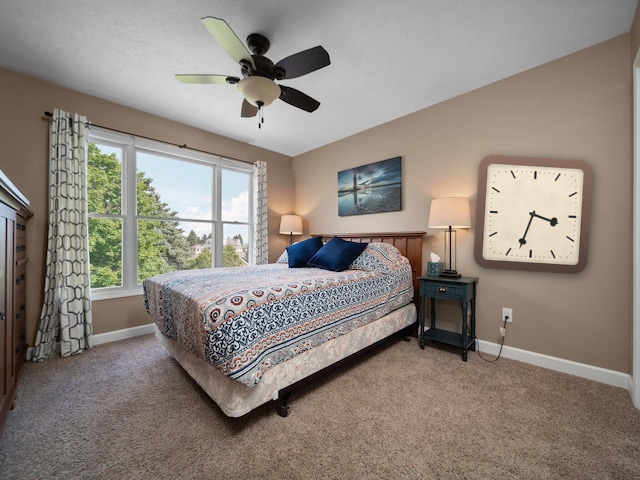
**3:33**
